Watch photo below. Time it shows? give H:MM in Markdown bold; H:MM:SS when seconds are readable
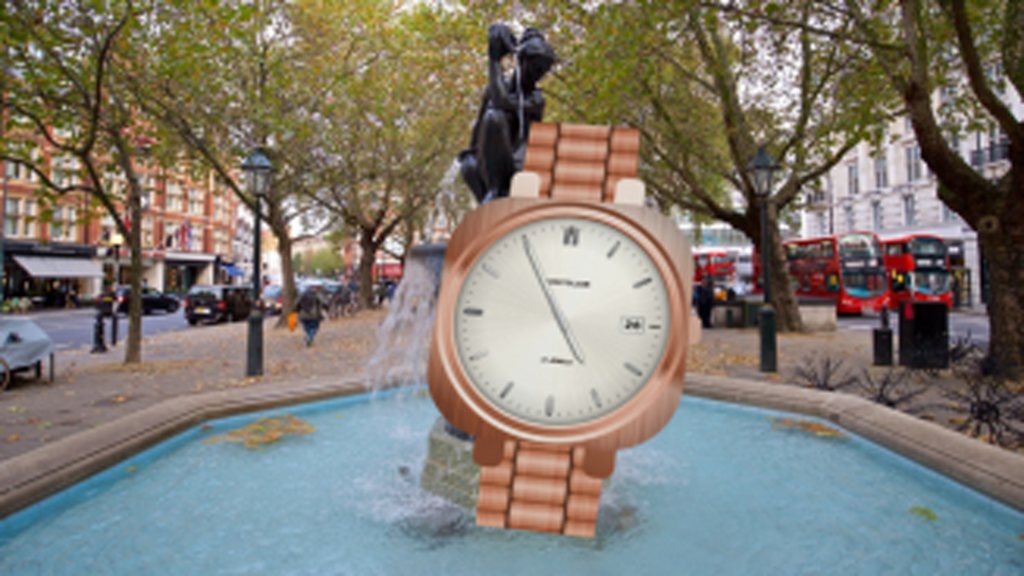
**4:55**
